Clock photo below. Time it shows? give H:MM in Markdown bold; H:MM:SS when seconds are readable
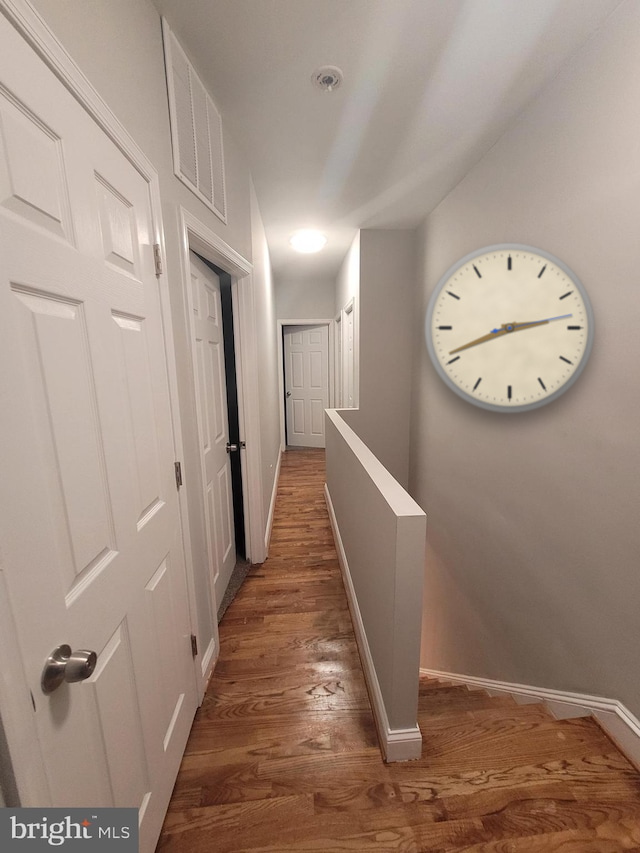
**2:41:13**
